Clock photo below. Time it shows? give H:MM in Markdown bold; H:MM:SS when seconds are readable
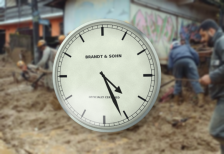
**4:26**
